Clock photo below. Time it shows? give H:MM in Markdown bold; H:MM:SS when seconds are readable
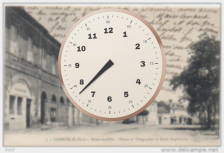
**7:38**
